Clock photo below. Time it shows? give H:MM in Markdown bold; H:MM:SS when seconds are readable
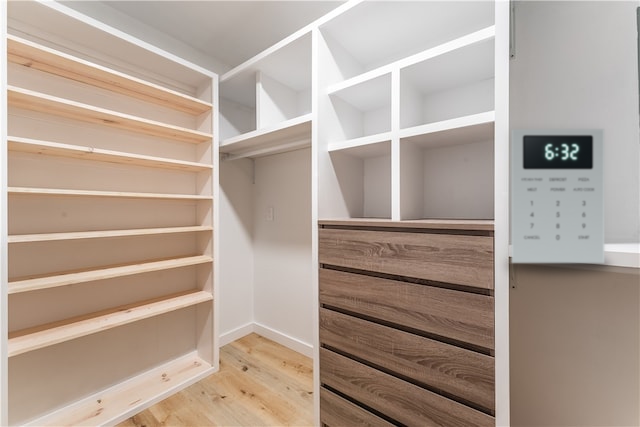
**6:32**
